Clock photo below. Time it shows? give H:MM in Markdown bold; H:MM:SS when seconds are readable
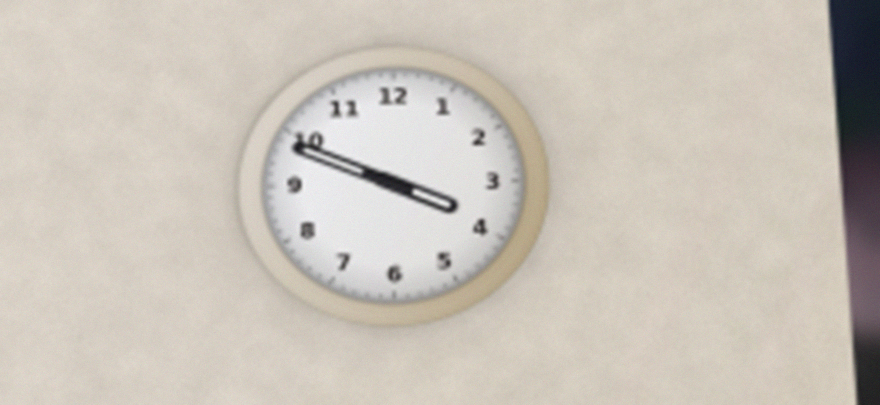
**3:49**
